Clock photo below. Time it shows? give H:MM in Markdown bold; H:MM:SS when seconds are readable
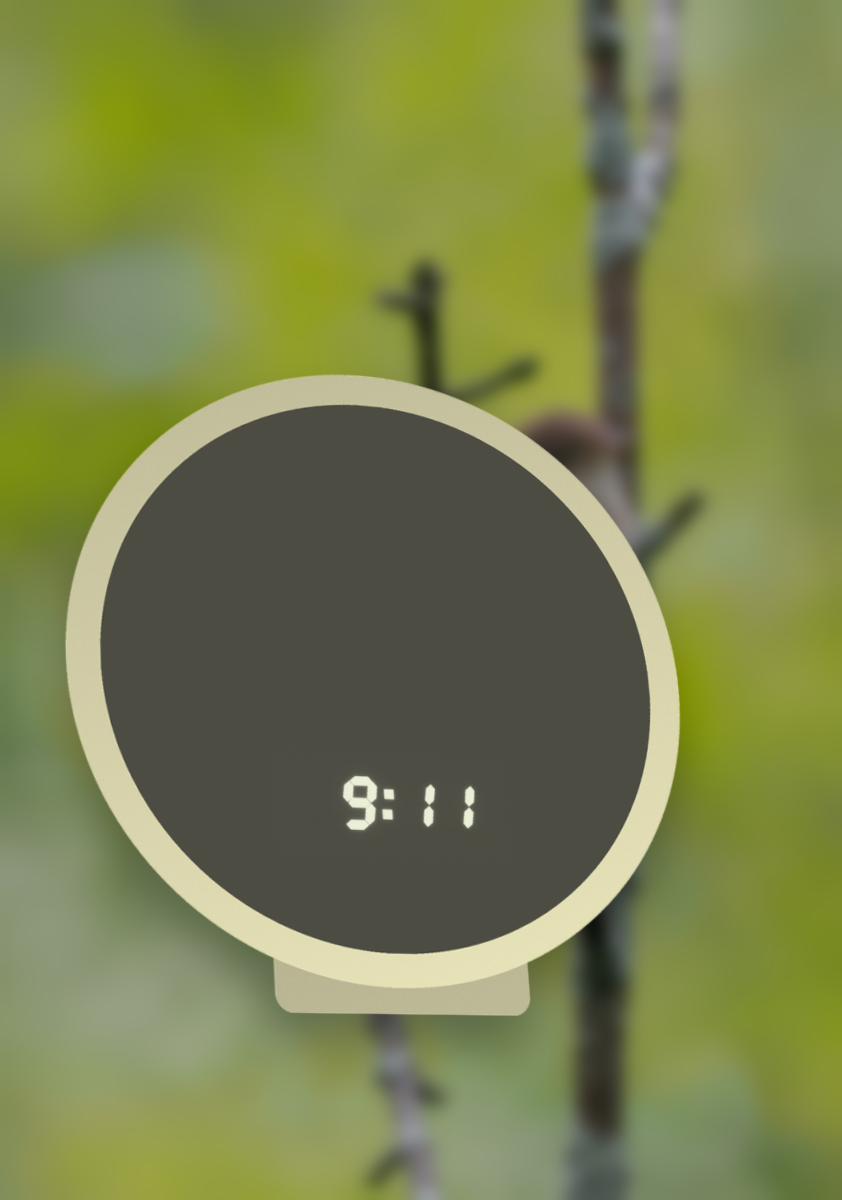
**9:11**
